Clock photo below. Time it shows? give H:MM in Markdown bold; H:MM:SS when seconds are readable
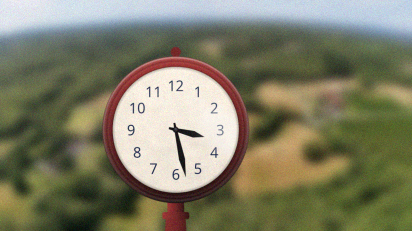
**3:28**
